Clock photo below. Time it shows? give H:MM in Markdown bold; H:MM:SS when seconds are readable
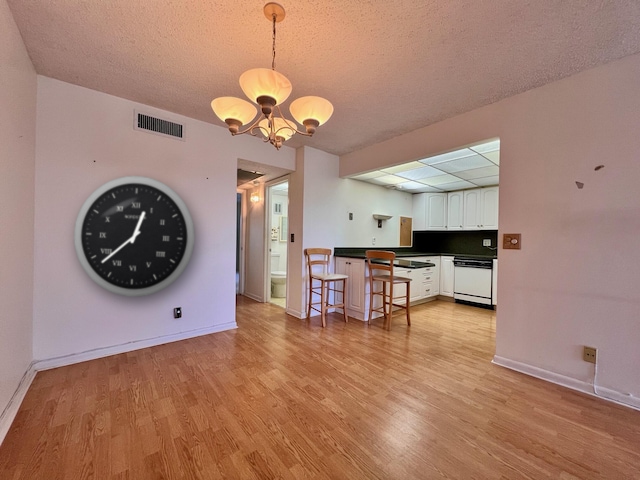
**12:38**
